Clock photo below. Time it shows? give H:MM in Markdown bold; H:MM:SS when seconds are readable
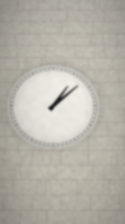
**1:08**
